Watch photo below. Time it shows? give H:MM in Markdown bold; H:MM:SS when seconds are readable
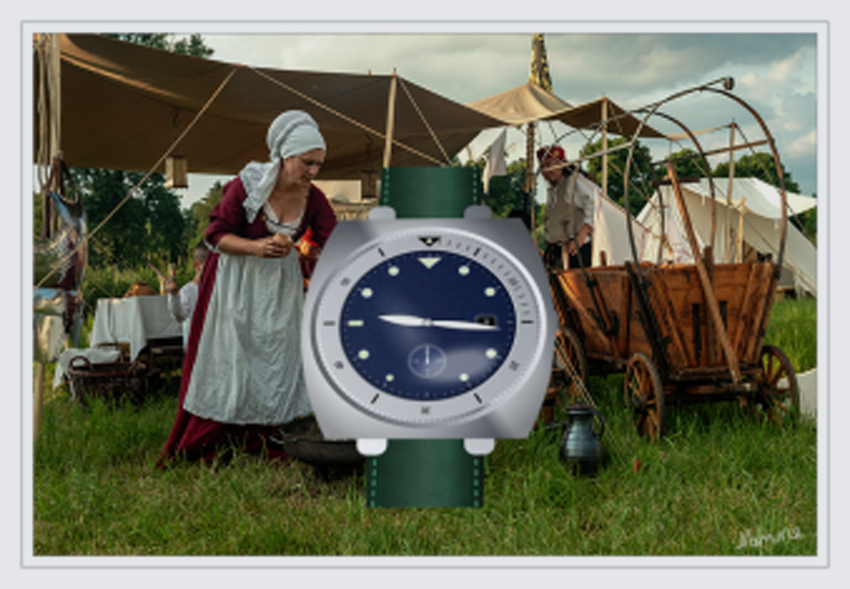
**9:16**
